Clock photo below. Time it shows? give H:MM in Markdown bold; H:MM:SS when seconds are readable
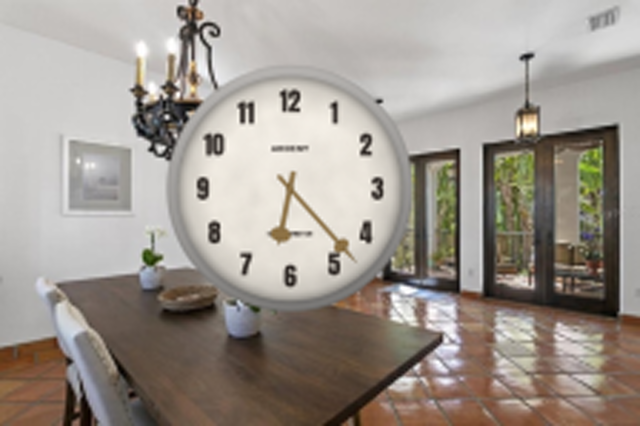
**6:23**
